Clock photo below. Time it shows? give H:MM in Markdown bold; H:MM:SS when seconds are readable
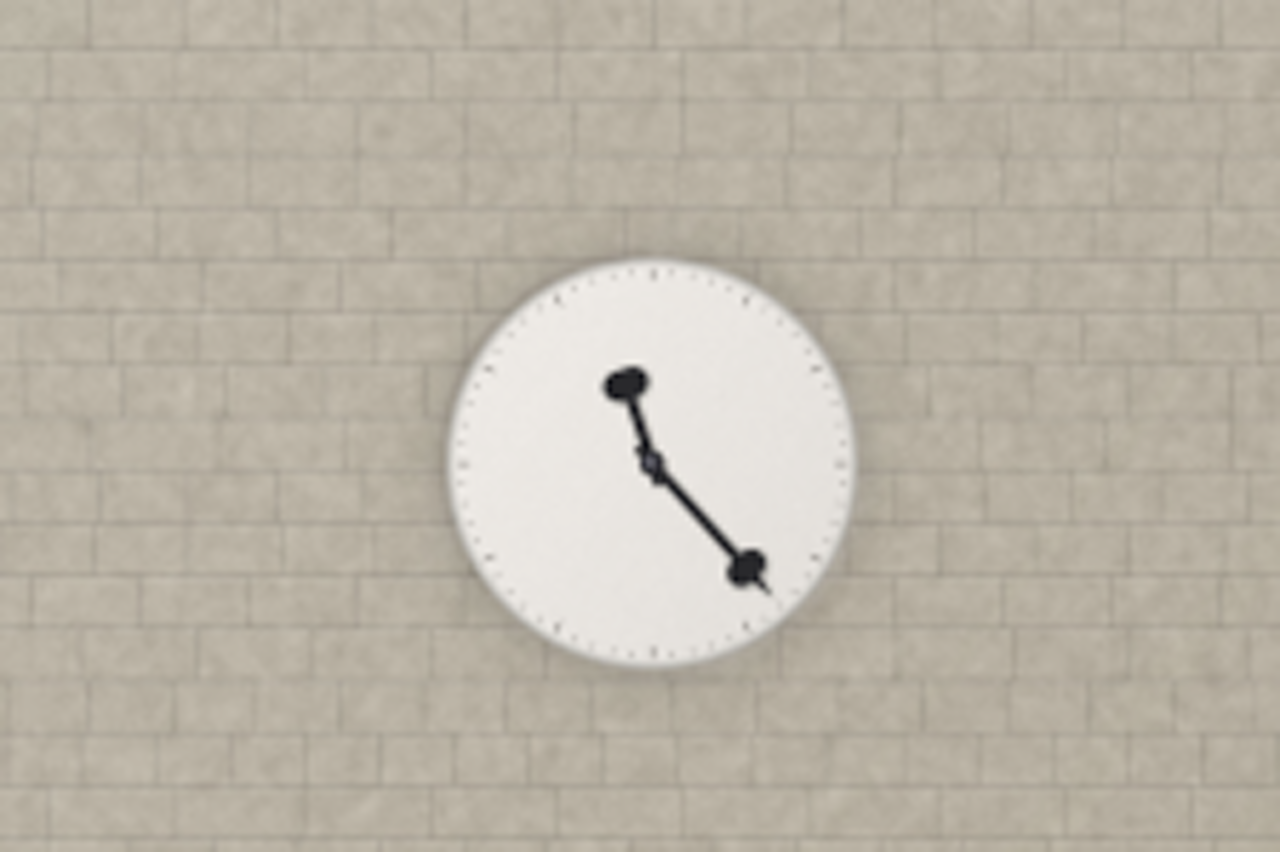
**11:23**
